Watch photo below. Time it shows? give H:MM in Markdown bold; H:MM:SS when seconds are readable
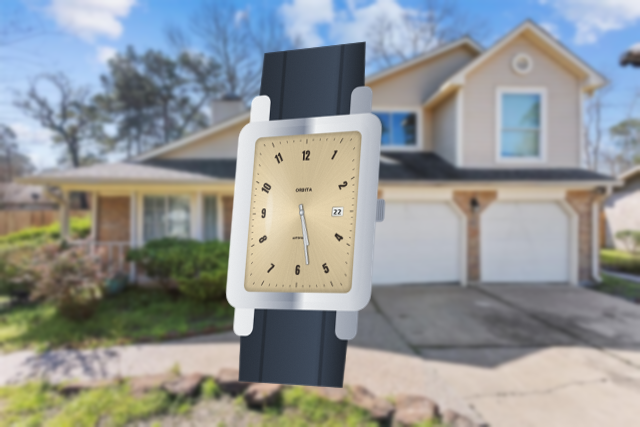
**5:28**
